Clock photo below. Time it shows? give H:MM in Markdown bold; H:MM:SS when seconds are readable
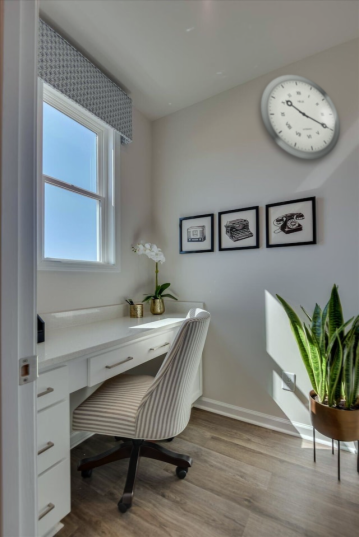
**10:20**
